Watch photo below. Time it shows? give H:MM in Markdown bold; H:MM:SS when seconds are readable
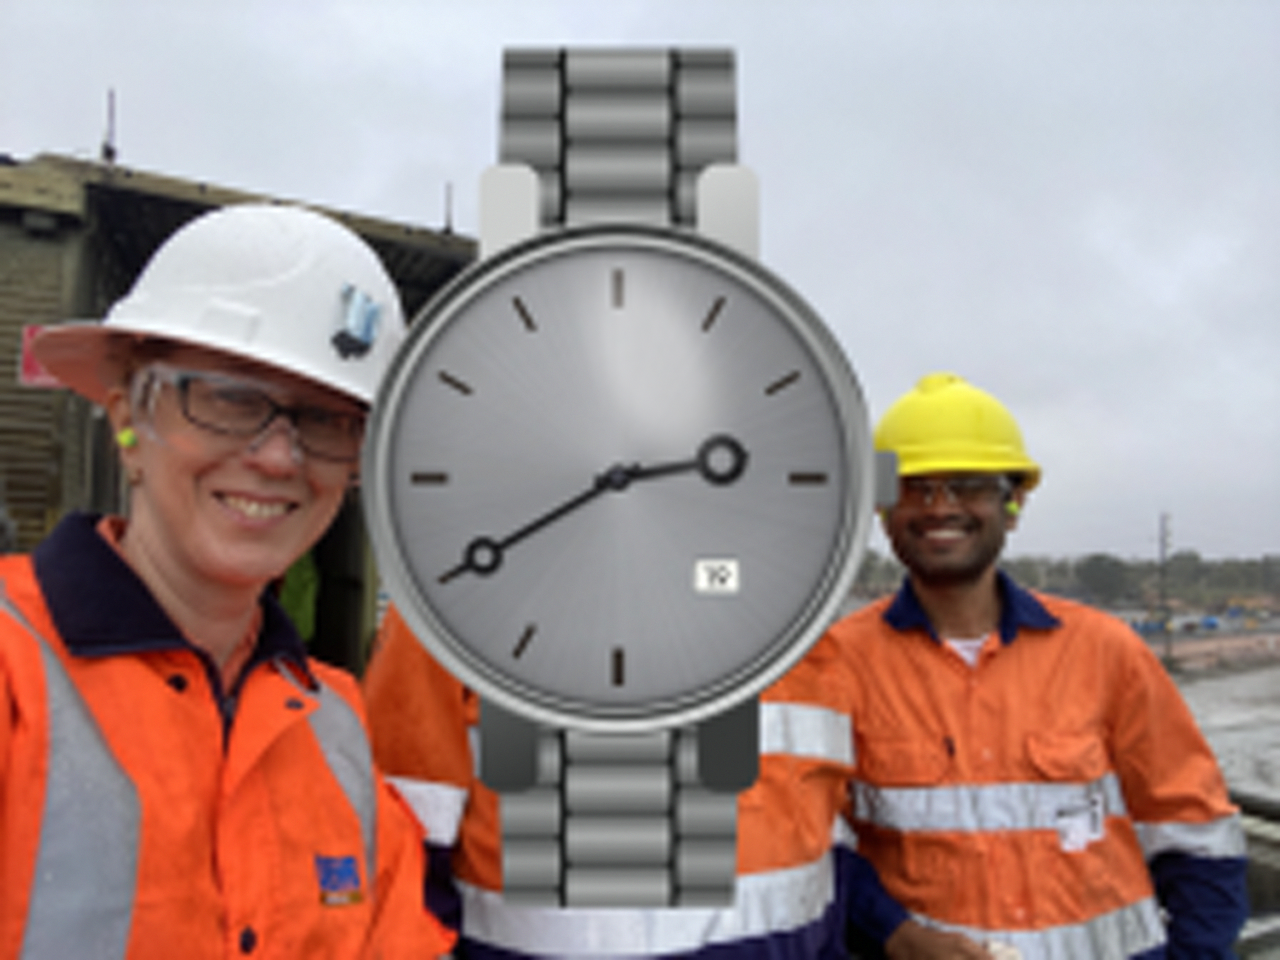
**2:40**
